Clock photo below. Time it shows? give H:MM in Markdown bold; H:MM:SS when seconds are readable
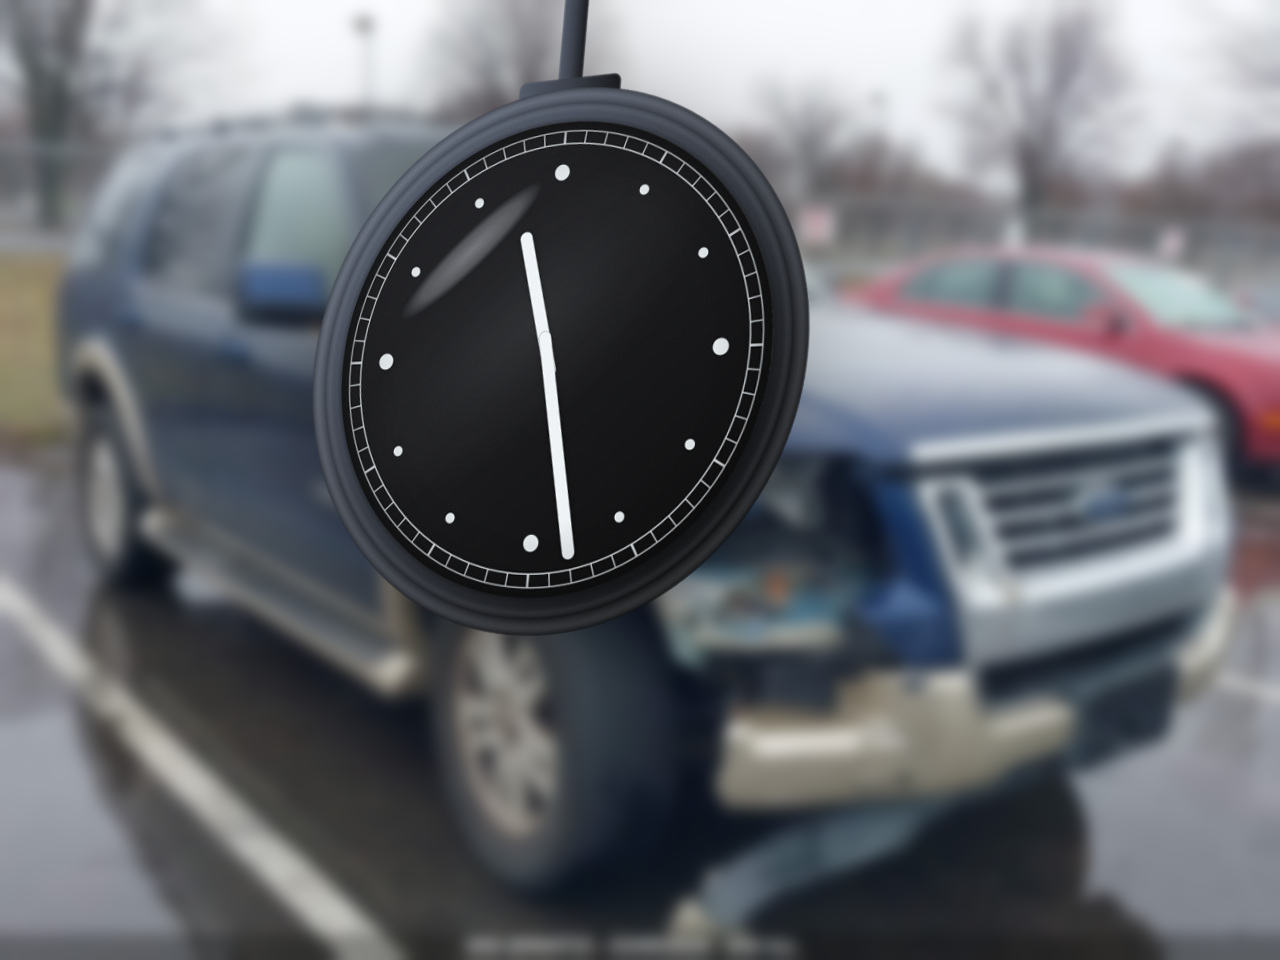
**11:28**
